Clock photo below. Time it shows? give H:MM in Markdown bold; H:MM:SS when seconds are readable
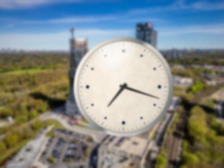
**7:18**
